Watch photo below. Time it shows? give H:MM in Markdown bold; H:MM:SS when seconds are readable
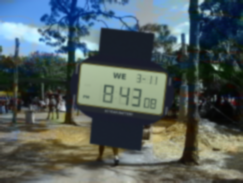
**8:43**
